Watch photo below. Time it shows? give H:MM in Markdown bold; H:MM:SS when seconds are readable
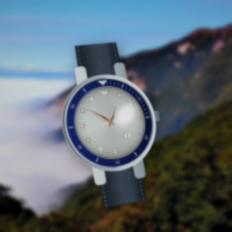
**12:51**
